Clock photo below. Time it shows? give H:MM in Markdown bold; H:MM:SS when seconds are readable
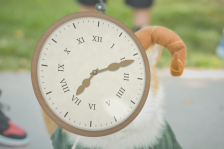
**7:11**
